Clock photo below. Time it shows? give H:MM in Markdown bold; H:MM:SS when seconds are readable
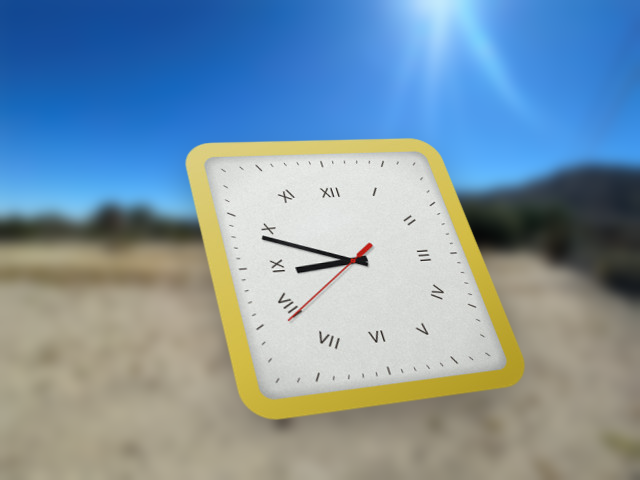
**8:48:39**
